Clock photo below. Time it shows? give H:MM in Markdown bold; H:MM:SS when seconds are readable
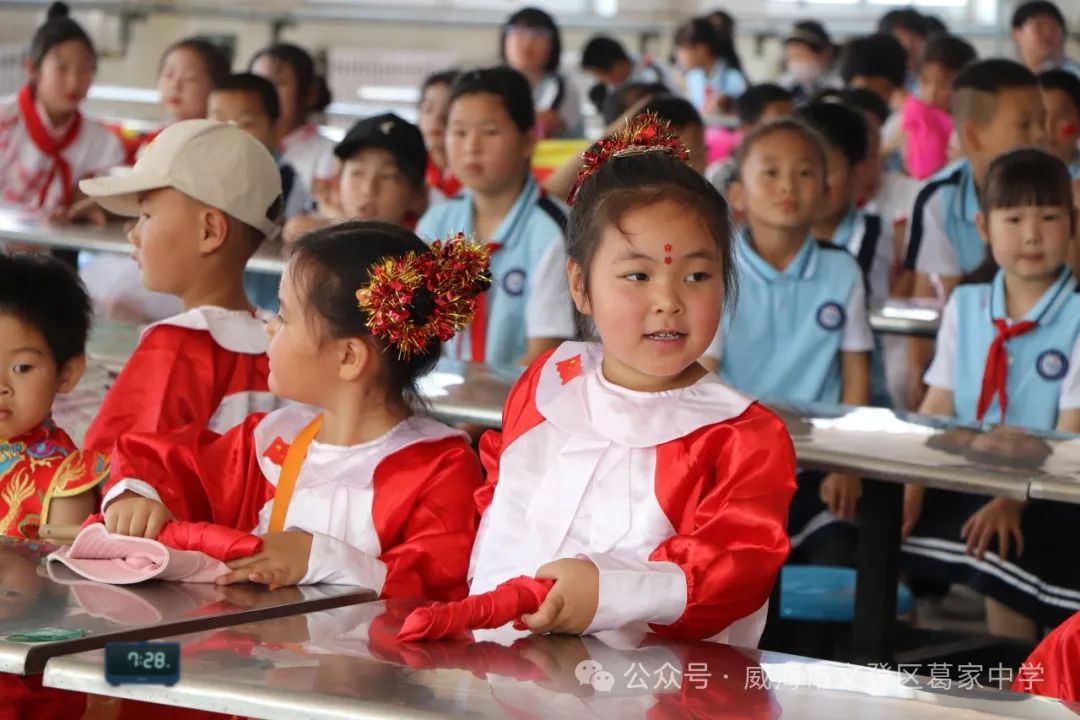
**7:28**
